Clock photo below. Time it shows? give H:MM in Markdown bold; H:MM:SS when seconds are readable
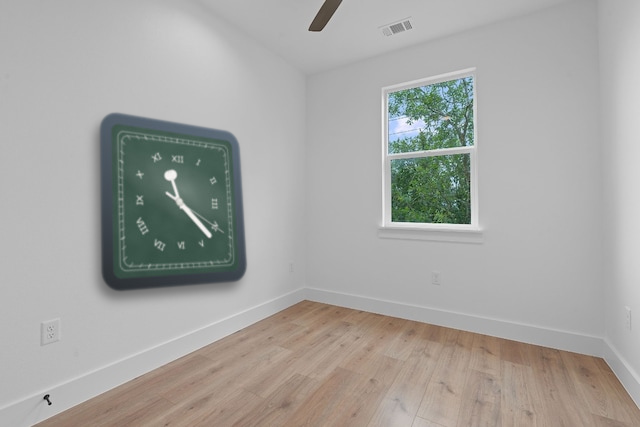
**11:22:20**
